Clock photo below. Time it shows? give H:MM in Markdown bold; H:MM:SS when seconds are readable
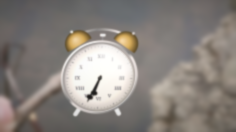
**6:34**
